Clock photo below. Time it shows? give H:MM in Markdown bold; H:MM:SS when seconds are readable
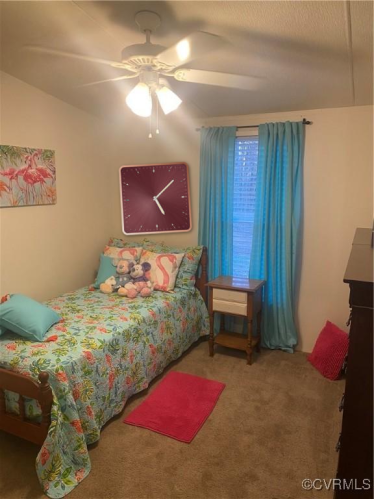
**5:08**
